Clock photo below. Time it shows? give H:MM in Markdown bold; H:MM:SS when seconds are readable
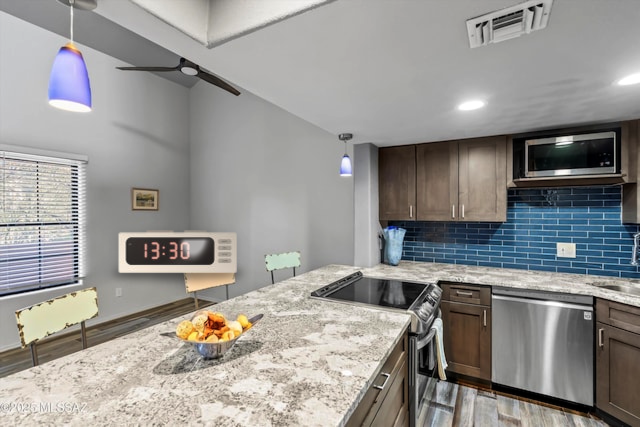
**13:30**
